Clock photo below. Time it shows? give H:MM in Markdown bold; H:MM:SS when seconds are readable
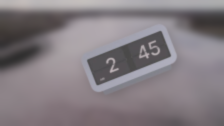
**2:45**
